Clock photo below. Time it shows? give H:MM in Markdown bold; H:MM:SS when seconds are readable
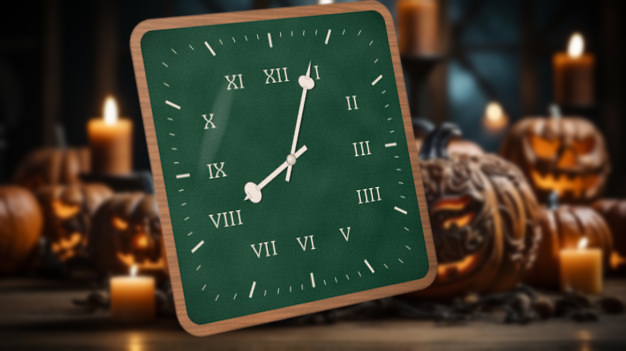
**8:04**
